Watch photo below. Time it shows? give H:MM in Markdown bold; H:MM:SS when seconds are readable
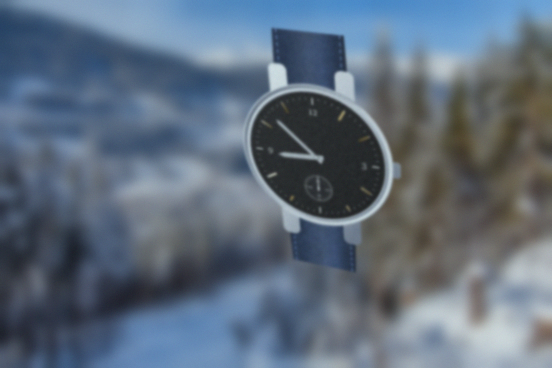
**8:52**
